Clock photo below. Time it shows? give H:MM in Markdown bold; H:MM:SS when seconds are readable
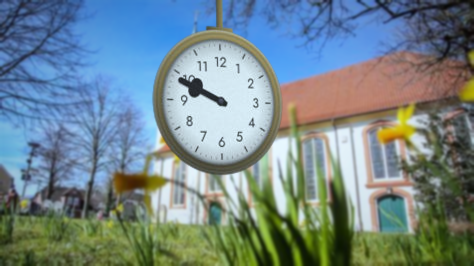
**9:49**
